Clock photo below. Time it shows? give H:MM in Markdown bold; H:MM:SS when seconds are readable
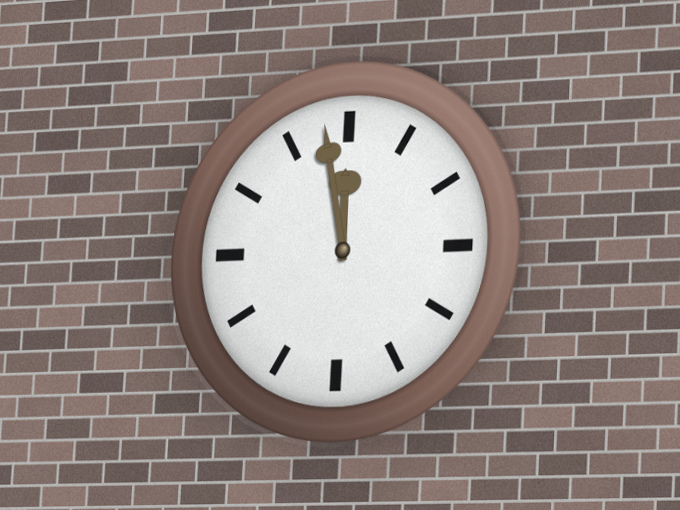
**11:58**
